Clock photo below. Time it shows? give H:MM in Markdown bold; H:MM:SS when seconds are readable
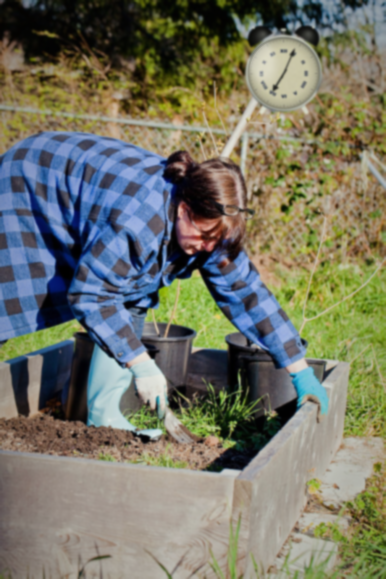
**7:04**
